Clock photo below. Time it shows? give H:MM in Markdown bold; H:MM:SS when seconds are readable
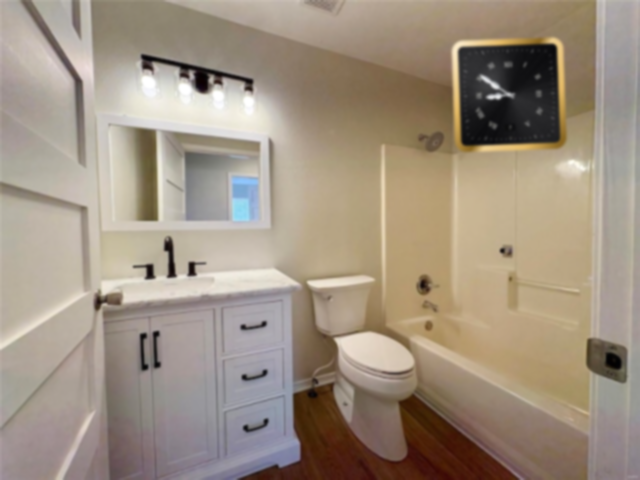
**8:51**
